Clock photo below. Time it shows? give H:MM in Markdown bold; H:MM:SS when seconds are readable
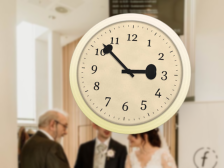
**2:52**
